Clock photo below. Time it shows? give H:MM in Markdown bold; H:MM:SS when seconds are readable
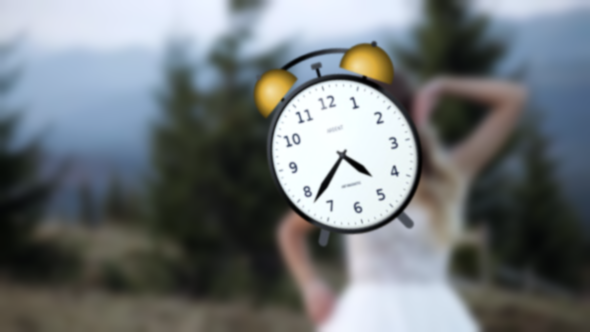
**4:38**
